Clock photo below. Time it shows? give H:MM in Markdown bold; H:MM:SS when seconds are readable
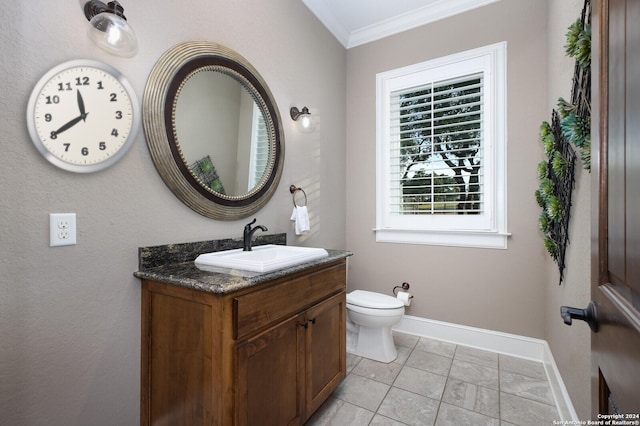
**11:40**
